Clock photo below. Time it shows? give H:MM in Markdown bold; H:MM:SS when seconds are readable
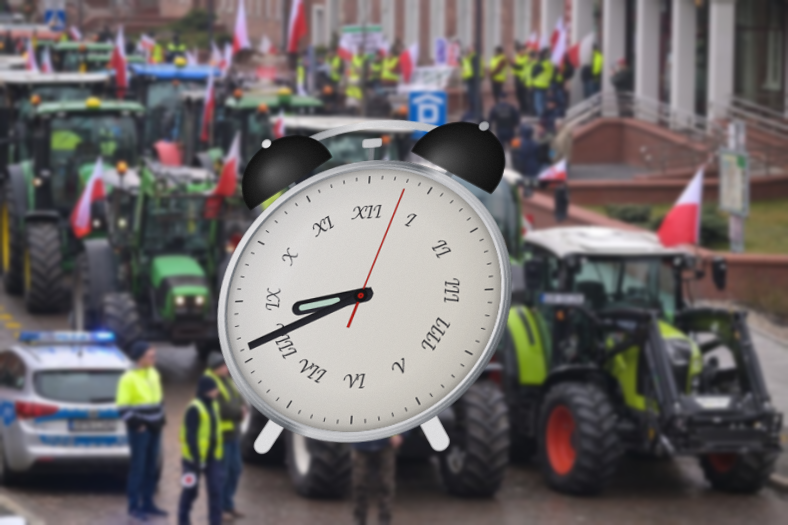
**8:41:03**
